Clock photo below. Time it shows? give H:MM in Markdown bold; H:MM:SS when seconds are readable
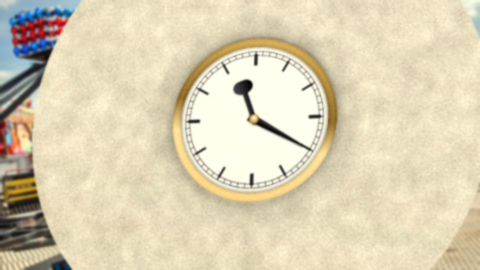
**11:20**
